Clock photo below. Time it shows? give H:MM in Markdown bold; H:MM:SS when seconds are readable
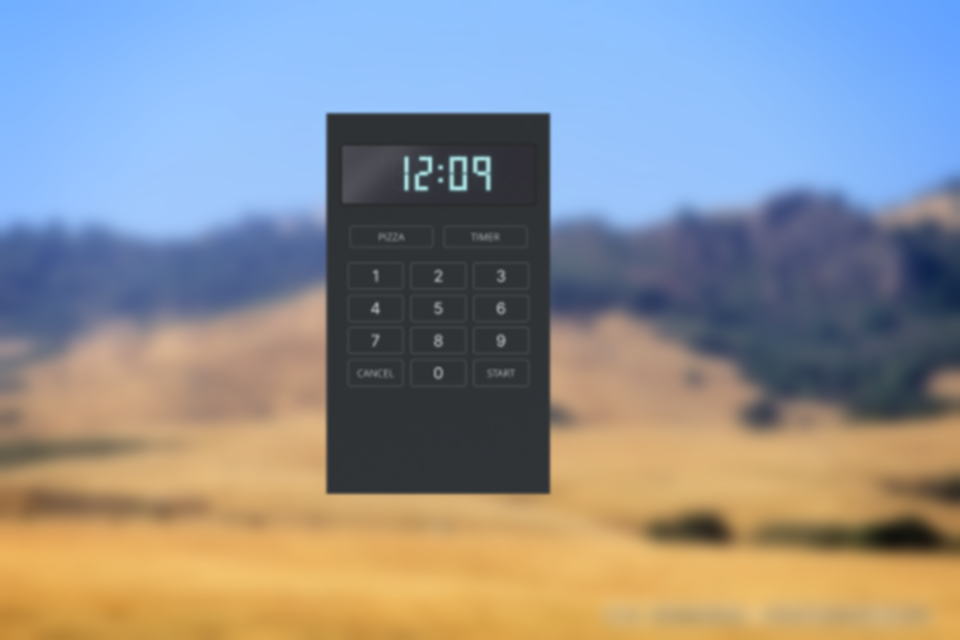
**12:09**
